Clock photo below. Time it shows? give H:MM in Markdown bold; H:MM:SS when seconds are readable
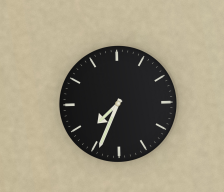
**7:34**
